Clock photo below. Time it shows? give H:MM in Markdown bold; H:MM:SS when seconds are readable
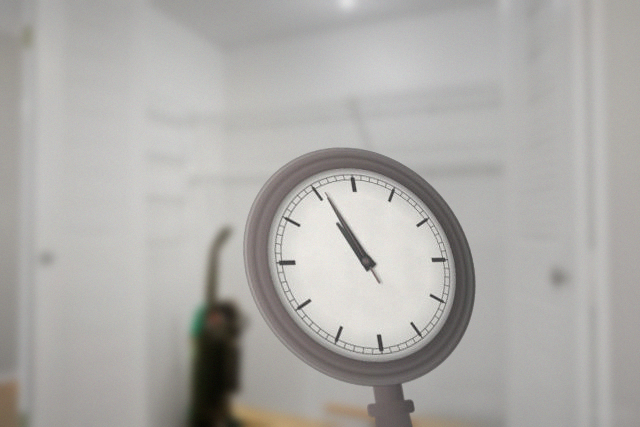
**10:55:56**
